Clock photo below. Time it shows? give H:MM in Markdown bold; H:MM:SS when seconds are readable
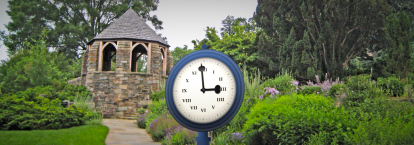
**2:59**
